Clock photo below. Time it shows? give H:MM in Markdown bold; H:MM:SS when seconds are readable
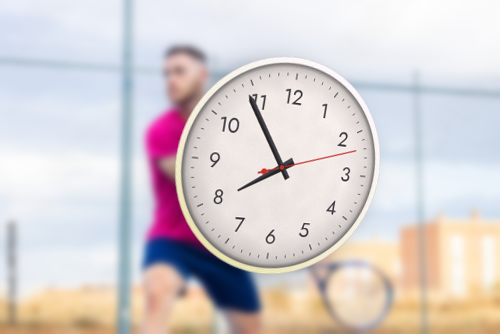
**7:54:12**
